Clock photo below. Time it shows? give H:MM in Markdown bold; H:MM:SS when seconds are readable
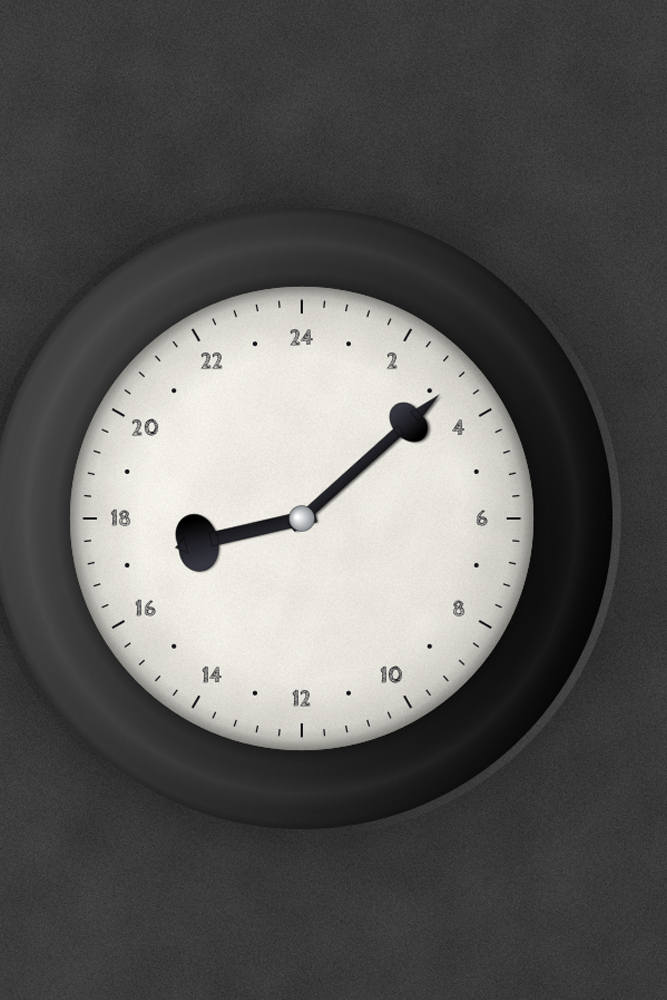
**17:08**
